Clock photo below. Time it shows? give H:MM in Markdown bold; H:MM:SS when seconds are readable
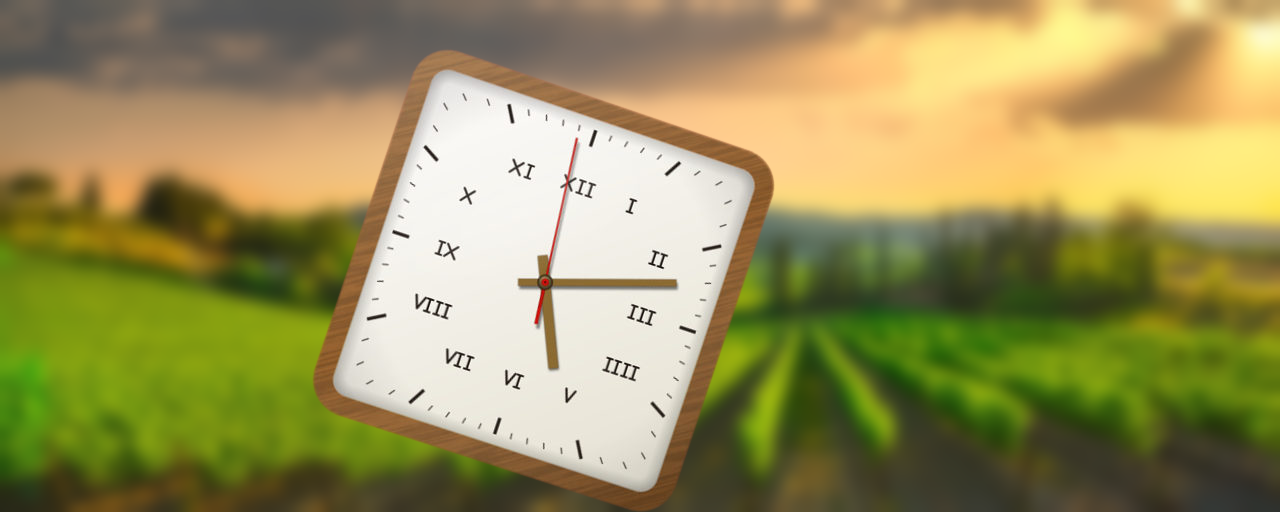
**5:11:59**
